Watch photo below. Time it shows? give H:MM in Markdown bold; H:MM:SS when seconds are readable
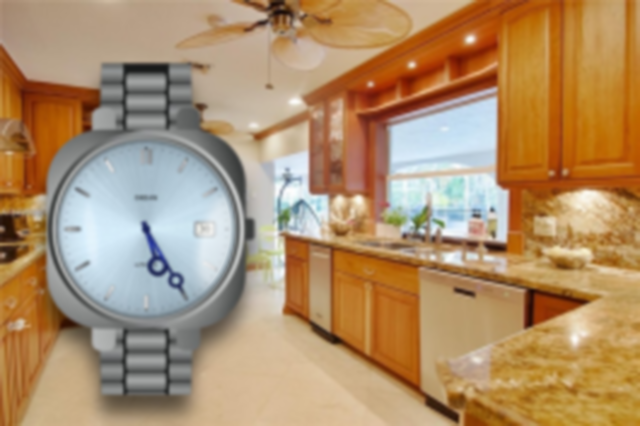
**5:25**
